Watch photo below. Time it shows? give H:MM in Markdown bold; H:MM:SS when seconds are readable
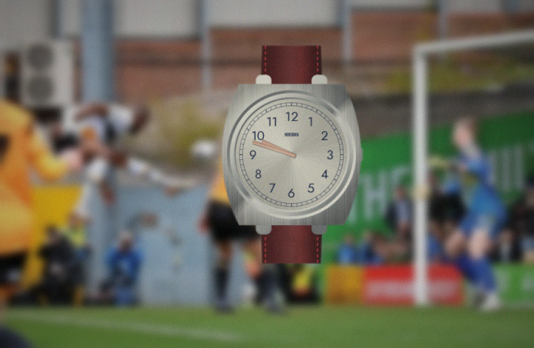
**9:48**
